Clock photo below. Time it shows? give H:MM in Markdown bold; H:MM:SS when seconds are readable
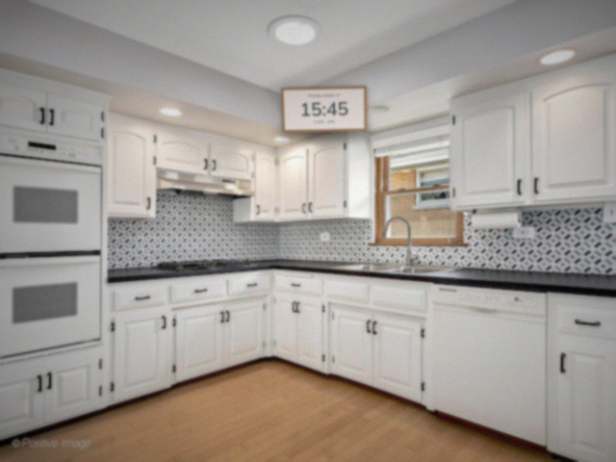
**15:45**
